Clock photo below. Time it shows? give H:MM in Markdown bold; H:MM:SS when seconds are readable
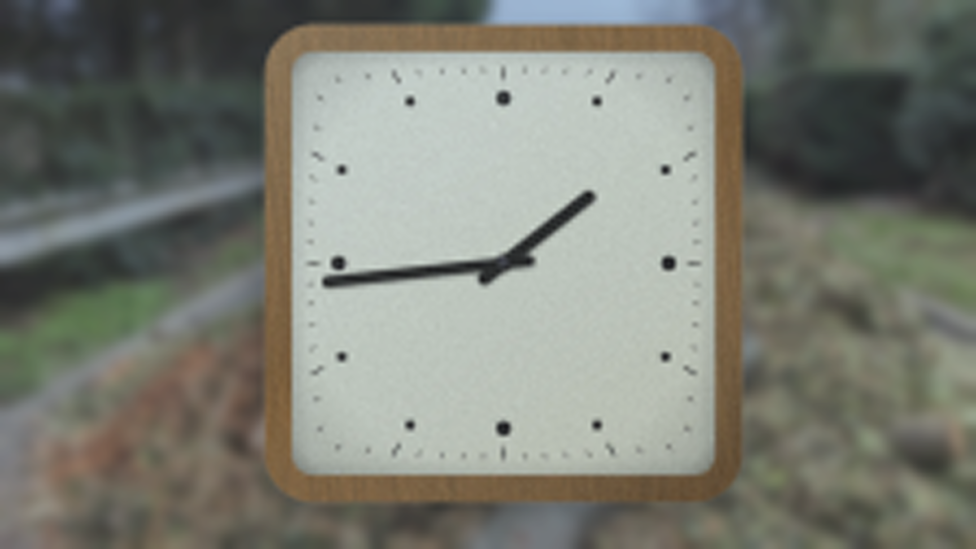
**1:44**
